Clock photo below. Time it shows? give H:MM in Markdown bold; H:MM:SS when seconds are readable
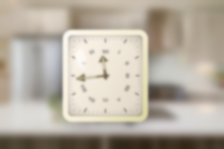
**11:44**
